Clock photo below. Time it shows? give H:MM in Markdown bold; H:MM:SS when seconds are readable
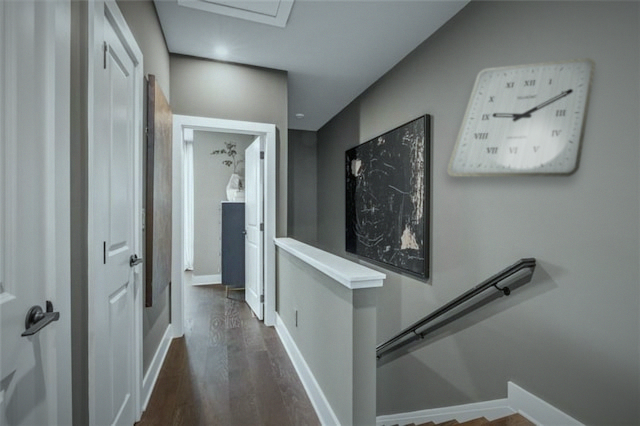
**9:10**
